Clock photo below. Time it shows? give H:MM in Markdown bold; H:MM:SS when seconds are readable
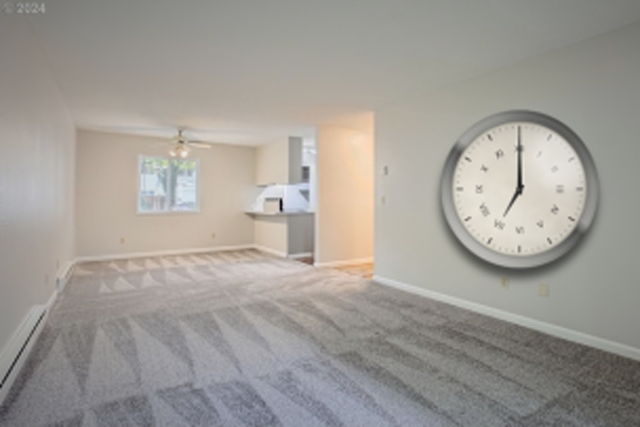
**7:00**
